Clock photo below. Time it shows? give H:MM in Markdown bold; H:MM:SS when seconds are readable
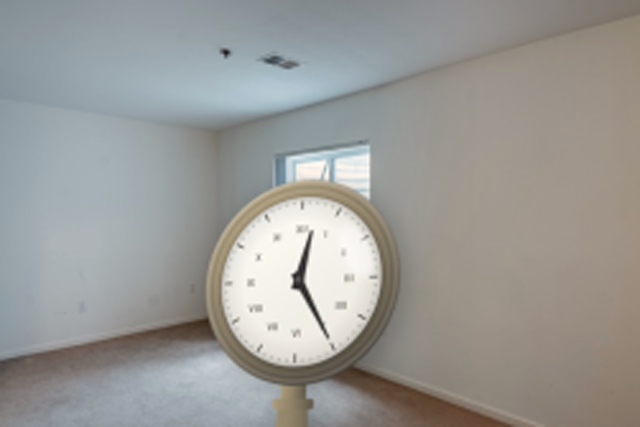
**12:25**
